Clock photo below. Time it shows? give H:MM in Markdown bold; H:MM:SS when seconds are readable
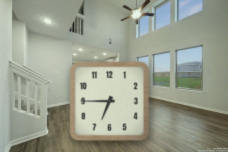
**6:45**
